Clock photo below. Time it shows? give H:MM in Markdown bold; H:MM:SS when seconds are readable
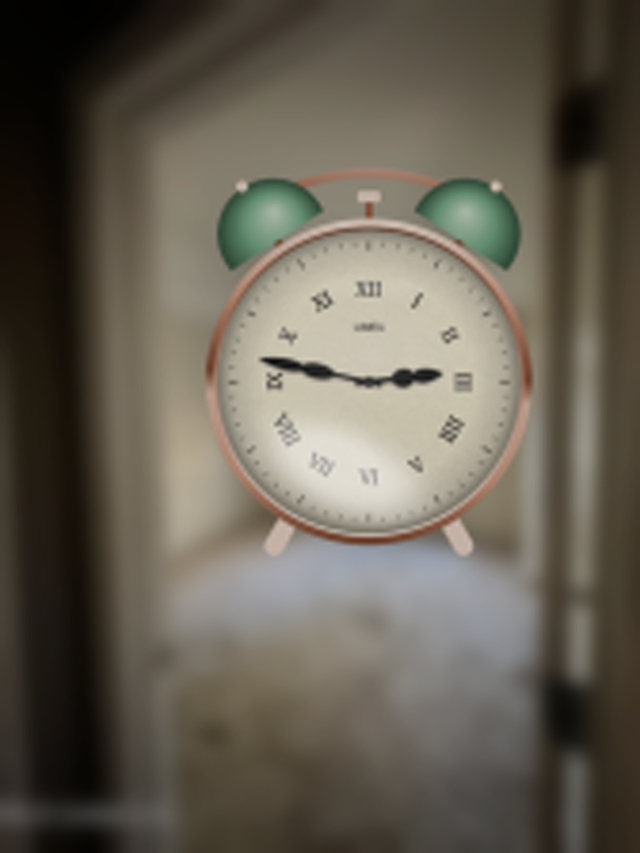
**2:47**
